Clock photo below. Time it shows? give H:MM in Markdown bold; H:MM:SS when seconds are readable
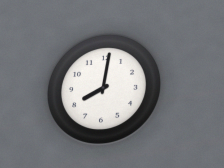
**8:01**
